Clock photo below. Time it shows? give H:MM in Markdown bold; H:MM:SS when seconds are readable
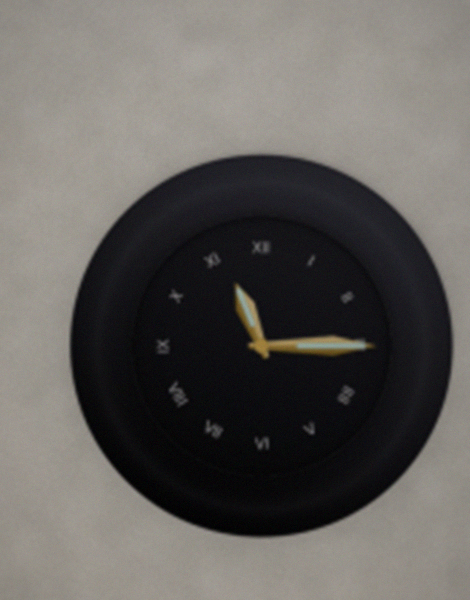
**11:15**
